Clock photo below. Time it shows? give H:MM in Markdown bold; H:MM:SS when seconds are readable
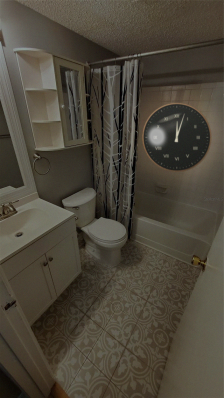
**12:03**
